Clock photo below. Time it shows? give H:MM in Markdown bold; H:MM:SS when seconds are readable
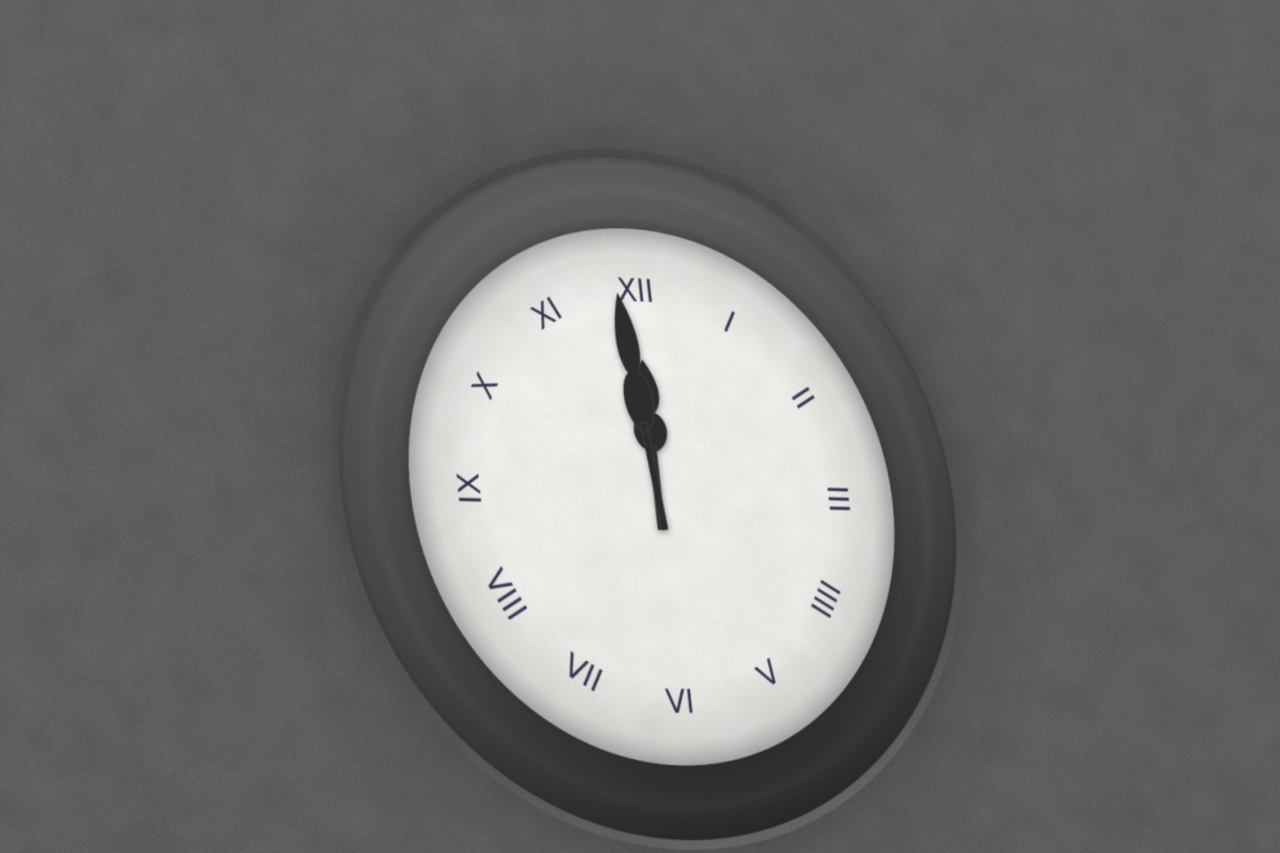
**11:59**
